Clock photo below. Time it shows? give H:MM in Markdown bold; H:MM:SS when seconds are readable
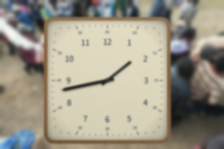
**1:43**
